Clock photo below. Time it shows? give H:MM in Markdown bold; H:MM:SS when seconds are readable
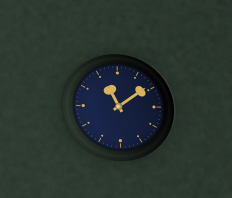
**11:09**
